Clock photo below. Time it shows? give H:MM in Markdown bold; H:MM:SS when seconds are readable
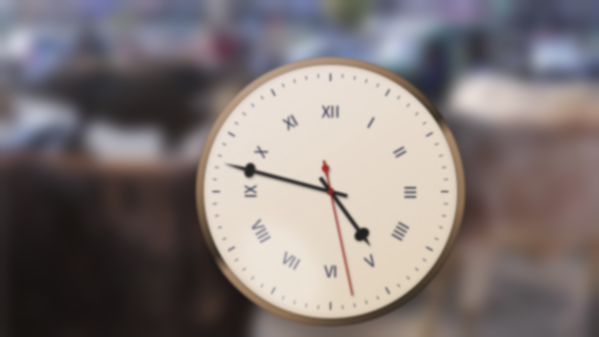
**4:47:28**
